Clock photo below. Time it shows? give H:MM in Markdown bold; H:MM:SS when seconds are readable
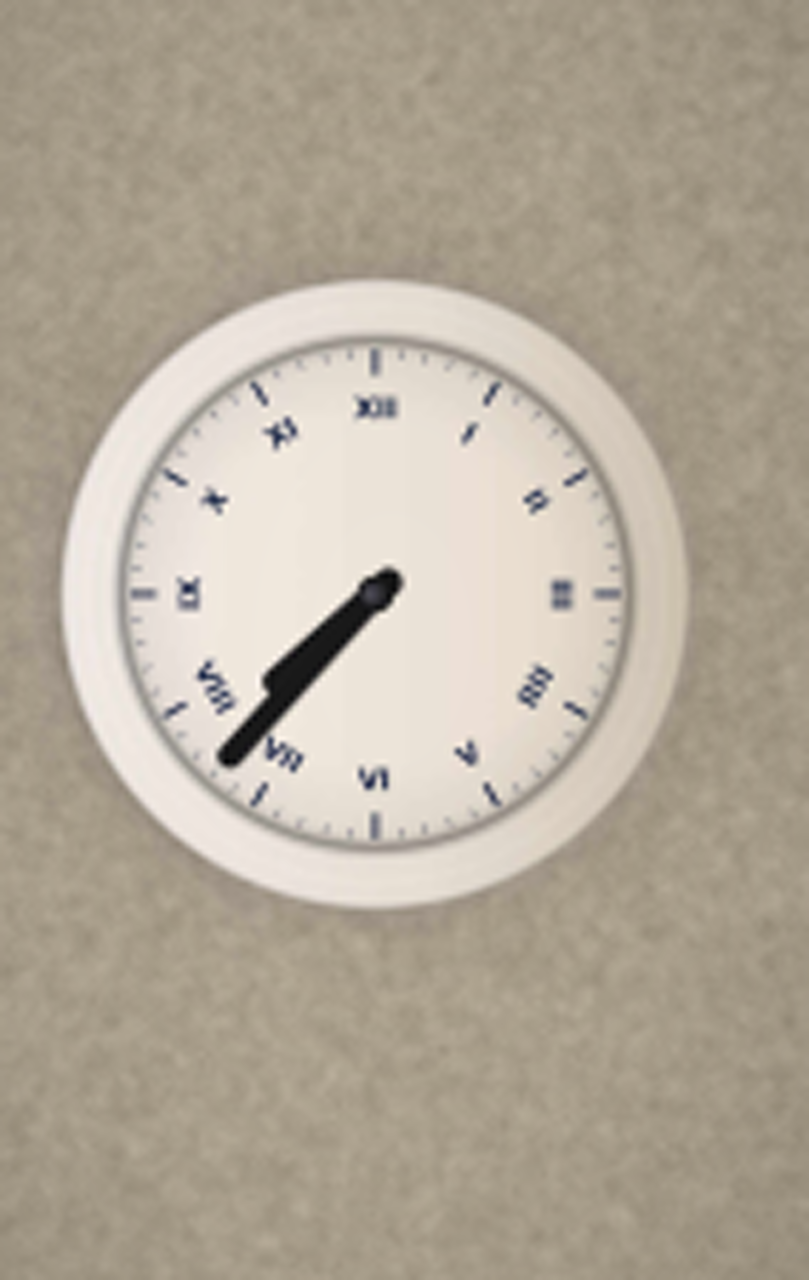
**7:37**
